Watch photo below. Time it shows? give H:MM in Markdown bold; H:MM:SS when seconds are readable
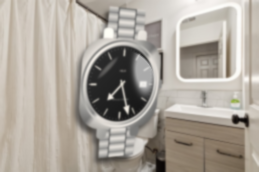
**7:27**
